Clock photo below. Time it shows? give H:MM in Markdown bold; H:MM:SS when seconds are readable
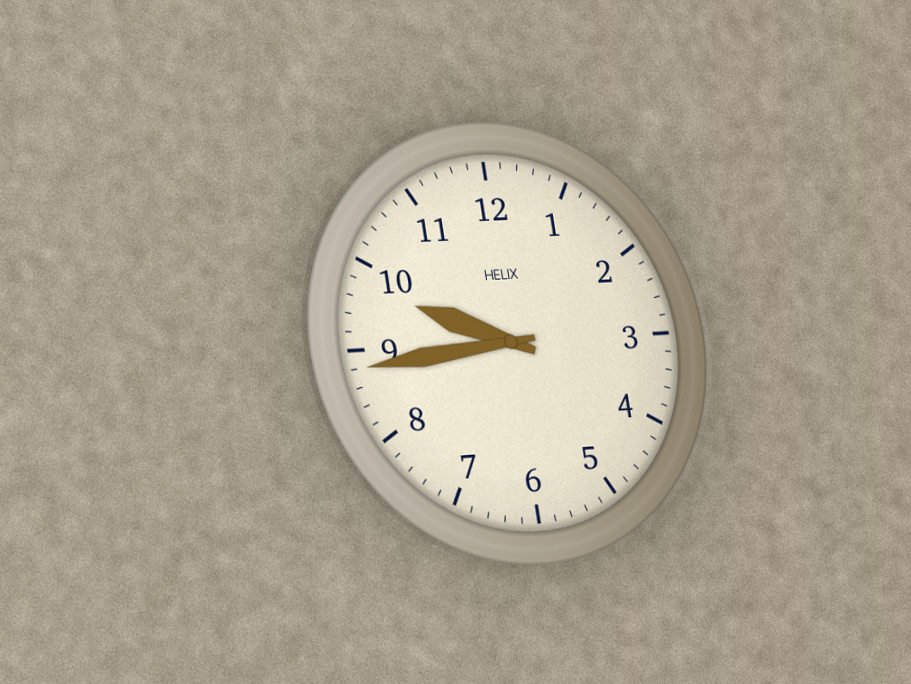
**9:44**
